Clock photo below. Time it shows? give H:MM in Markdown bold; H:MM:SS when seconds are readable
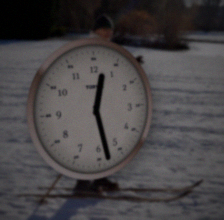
**12:28**
